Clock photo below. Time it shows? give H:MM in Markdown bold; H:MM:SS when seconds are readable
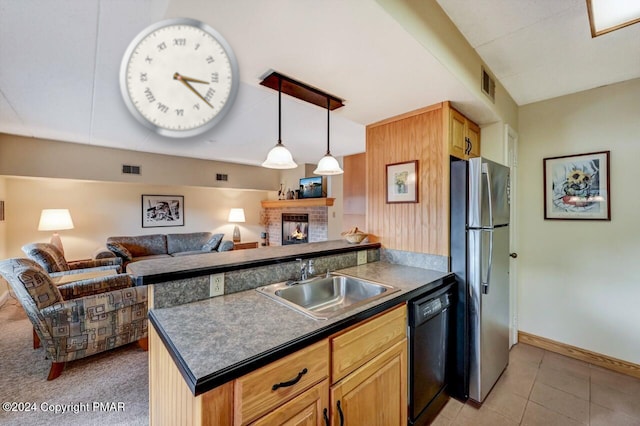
**3:22**
